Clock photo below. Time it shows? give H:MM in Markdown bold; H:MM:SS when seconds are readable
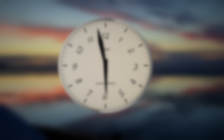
**5:58**
